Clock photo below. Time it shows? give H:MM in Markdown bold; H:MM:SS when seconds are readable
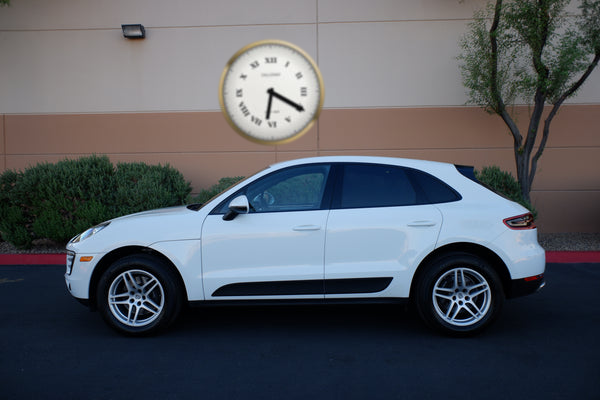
**6:20**
